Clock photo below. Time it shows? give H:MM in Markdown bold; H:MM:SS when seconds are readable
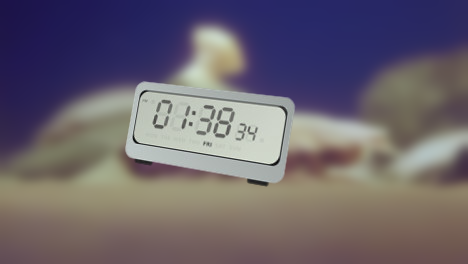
**1:38:34**
